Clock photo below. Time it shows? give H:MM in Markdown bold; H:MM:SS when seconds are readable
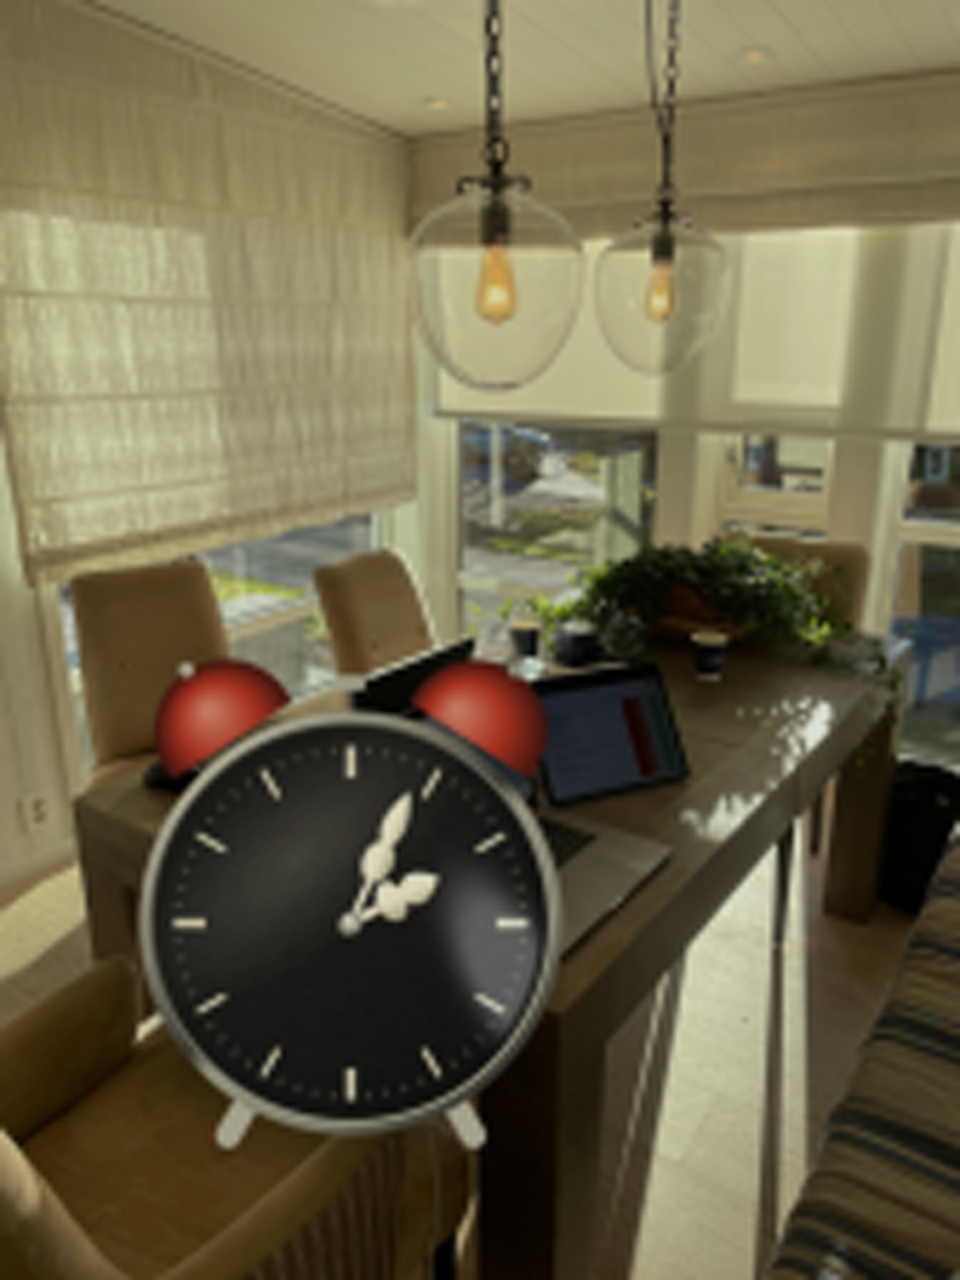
**2:04**
